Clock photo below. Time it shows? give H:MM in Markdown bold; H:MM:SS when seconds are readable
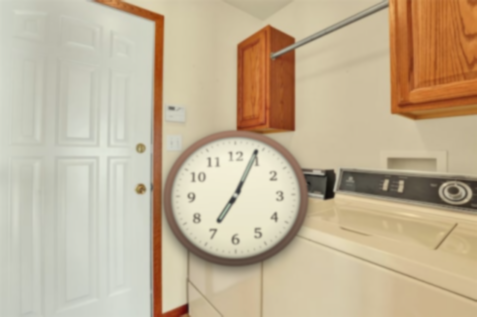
**7:04**
